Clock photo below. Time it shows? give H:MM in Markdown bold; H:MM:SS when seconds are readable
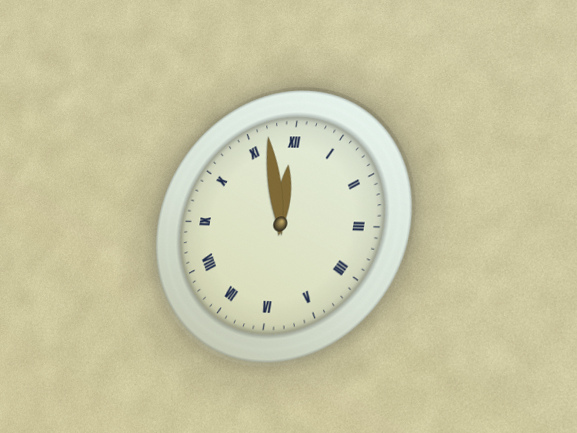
**11:57**
